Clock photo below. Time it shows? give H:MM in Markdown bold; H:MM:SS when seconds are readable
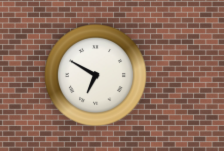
**6:50**
